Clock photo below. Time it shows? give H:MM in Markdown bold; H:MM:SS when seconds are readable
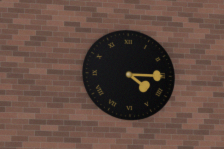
**4:15**
